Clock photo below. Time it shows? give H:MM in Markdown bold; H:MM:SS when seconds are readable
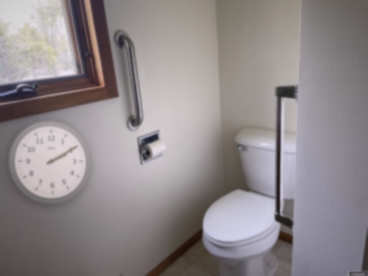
**2:10**
